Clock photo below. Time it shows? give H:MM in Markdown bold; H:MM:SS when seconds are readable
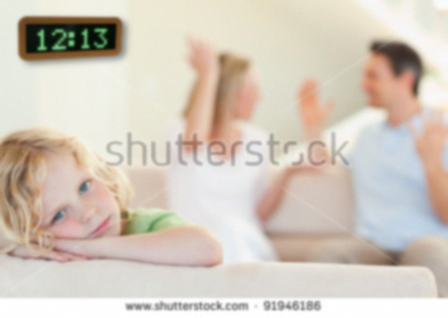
**12:13**
